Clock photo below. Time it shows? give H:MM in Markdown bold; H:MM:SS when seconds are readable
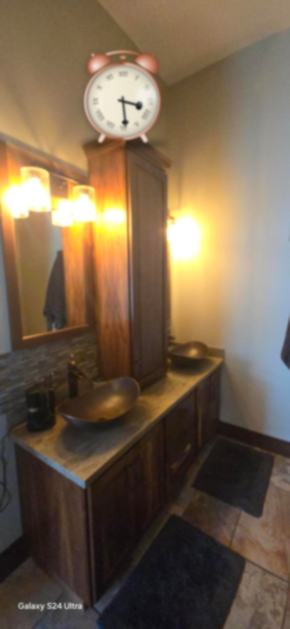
**3:29**
